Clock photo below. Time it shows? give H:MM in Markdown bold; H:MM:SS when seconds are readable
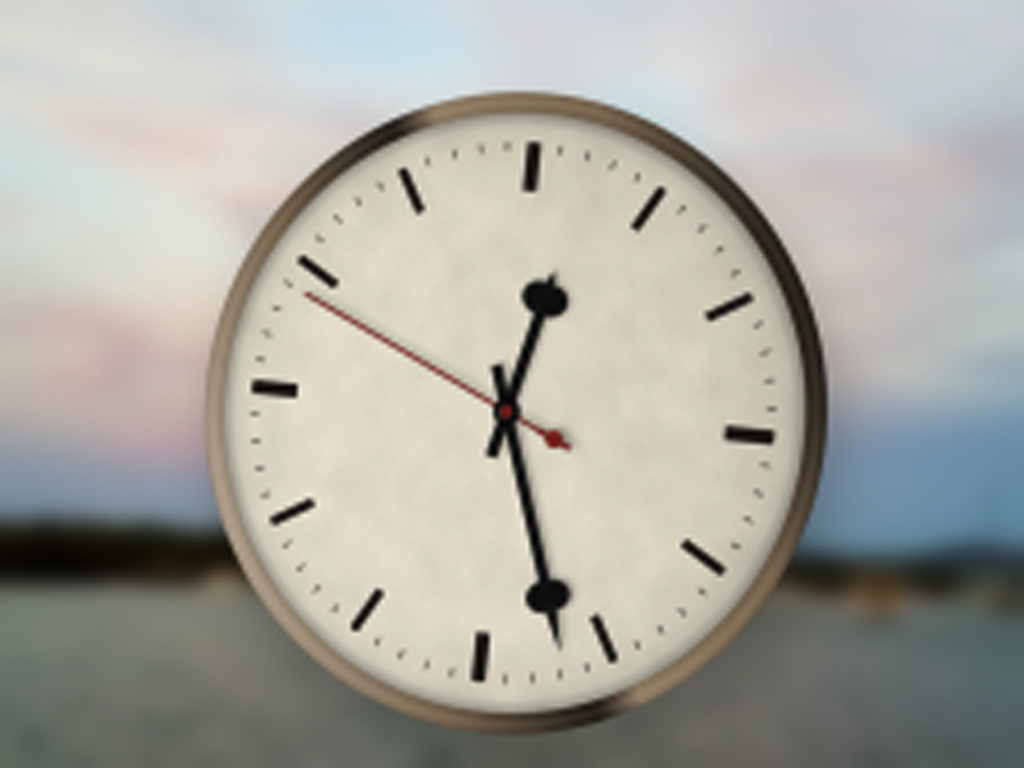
**12:26:49**
